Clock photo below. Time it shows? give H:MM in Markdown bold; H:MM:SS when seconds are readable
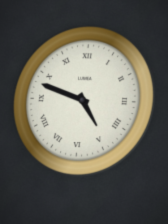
**4:48**
